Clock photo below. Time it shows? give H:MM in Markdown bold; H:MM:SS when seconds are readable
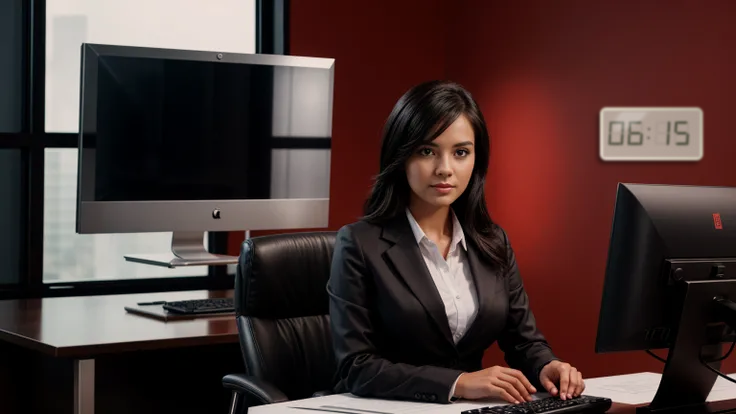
**6:15**
